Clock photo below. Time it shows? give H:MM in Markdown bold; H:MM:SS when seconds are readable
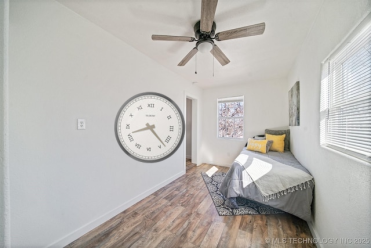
**8:23**
